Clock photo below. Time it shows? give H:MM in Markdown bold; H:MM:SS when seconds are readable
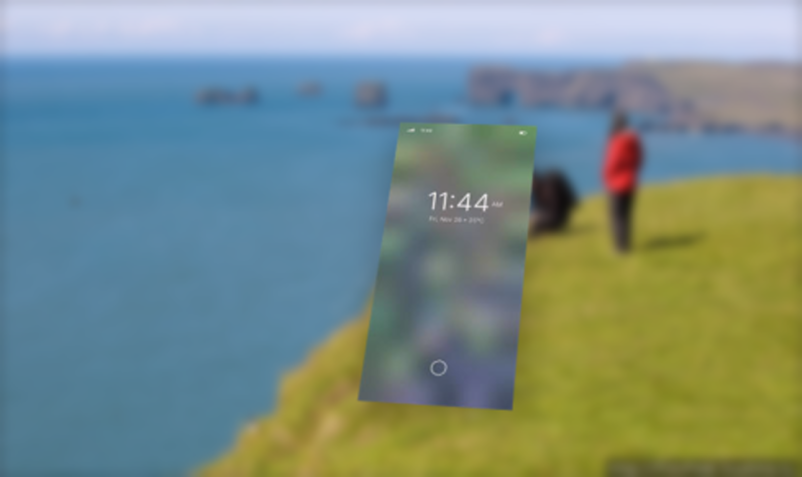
**11:44**
